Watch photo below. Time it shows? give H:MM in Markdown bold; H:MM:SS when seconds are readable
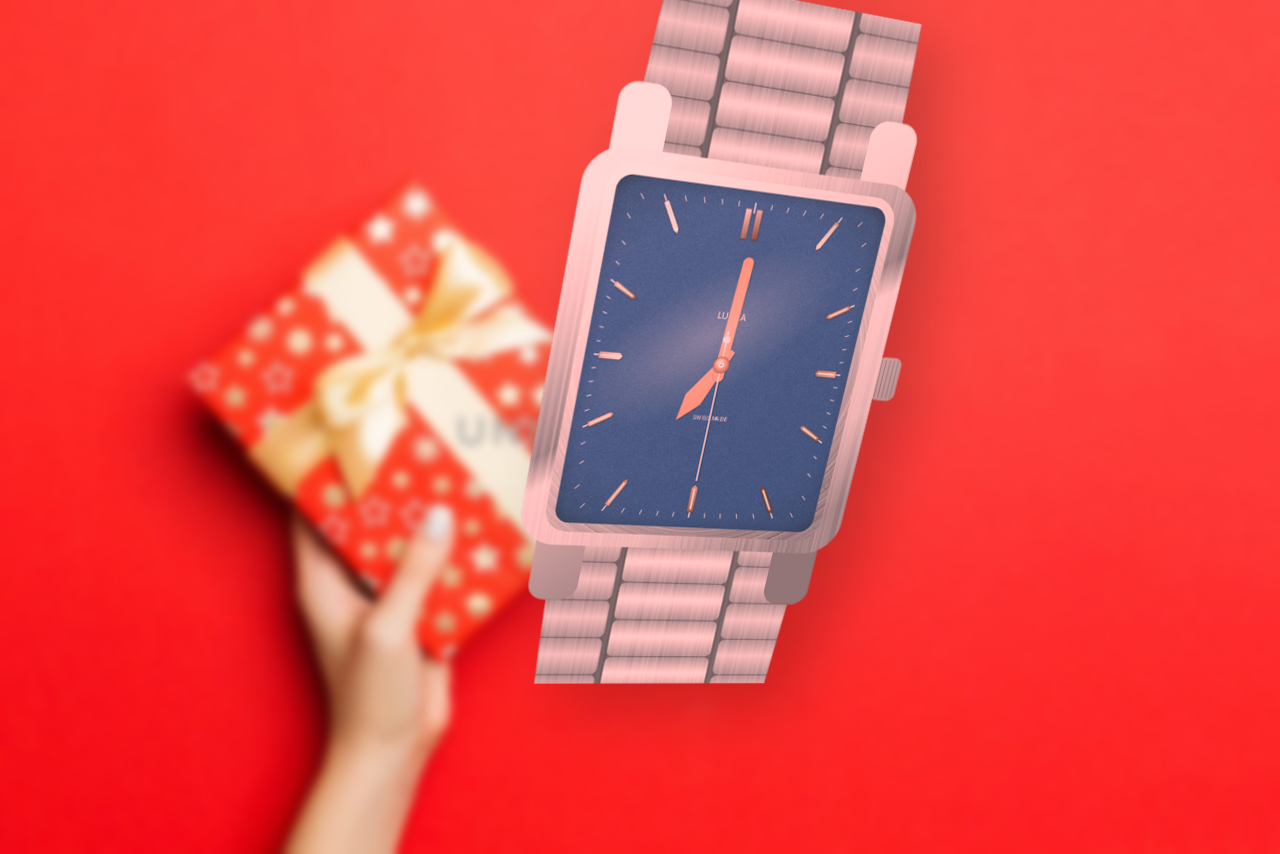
**7:00:30**
